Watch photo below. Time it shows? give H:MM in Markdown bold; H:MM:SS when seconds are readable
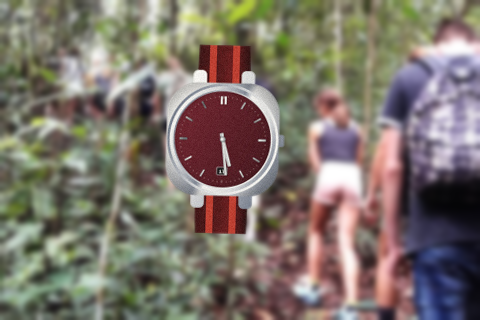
**5:29**
